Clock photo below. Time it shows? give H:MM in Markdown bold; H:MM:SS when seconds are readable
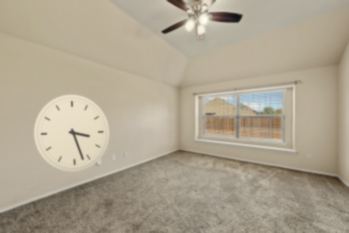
**3:27**
